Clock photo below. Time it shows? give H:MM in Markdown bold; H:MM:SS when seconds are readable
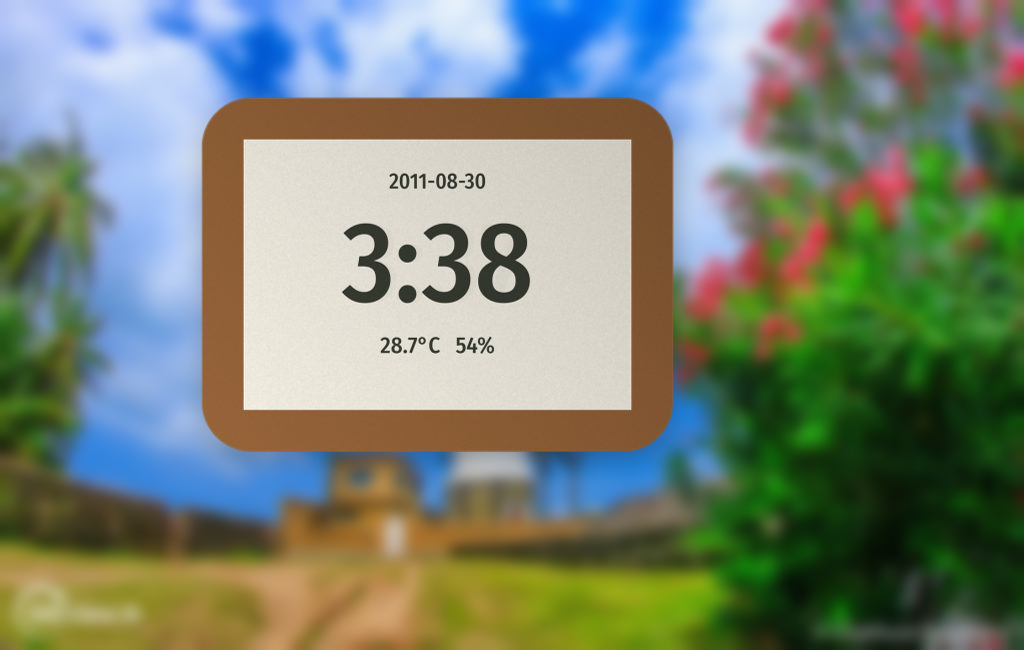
**3:38**
